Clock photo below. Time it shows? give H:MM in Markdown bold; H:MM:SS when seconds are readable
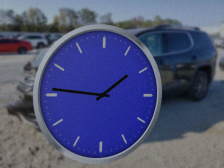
**1:46**
